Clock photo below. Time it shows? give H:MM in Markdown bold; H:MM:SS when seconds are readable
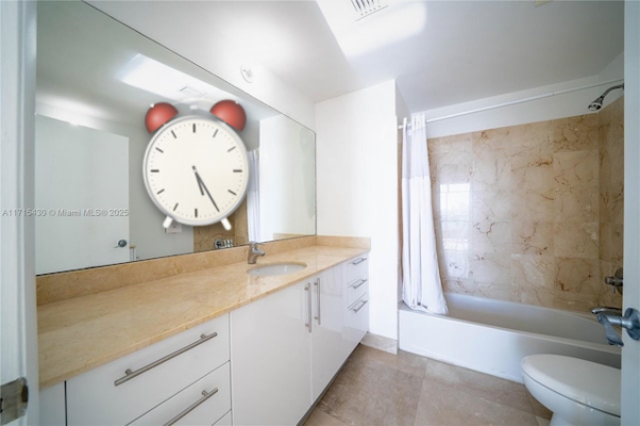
**5:25**
